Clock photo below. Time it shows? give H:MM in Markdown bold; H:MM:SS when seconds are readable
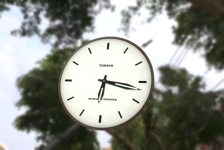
**6:17**
